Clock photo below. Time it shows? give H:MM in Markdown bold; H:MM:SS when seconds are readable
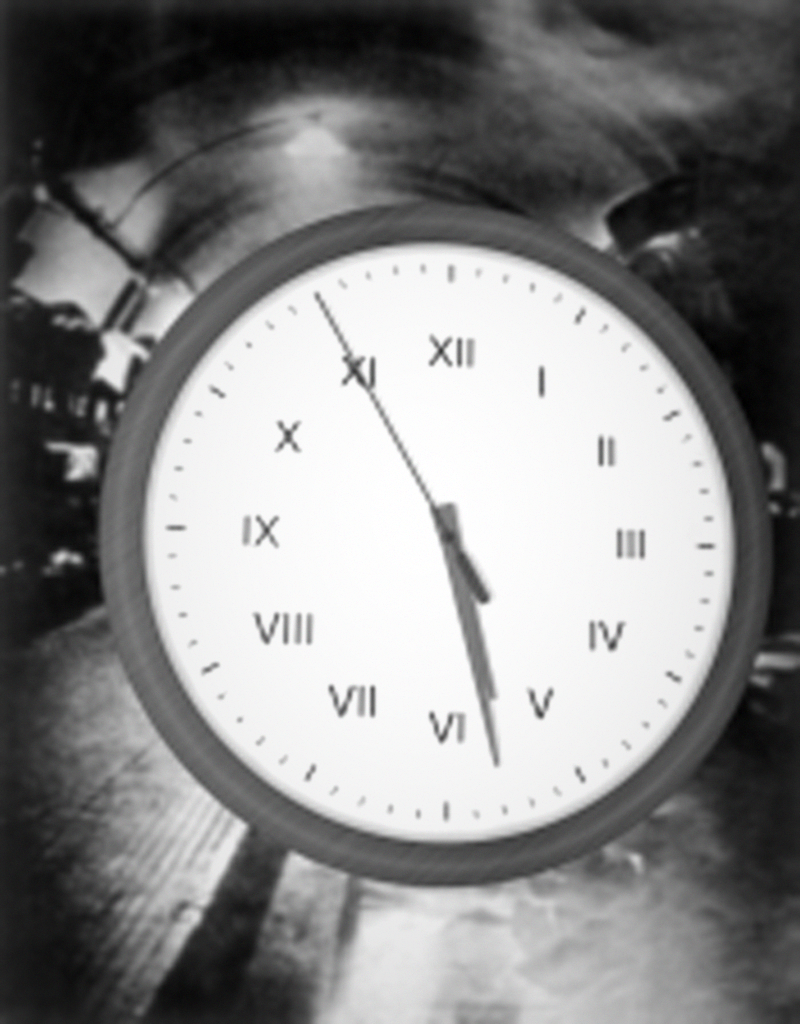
**5:27:55**
